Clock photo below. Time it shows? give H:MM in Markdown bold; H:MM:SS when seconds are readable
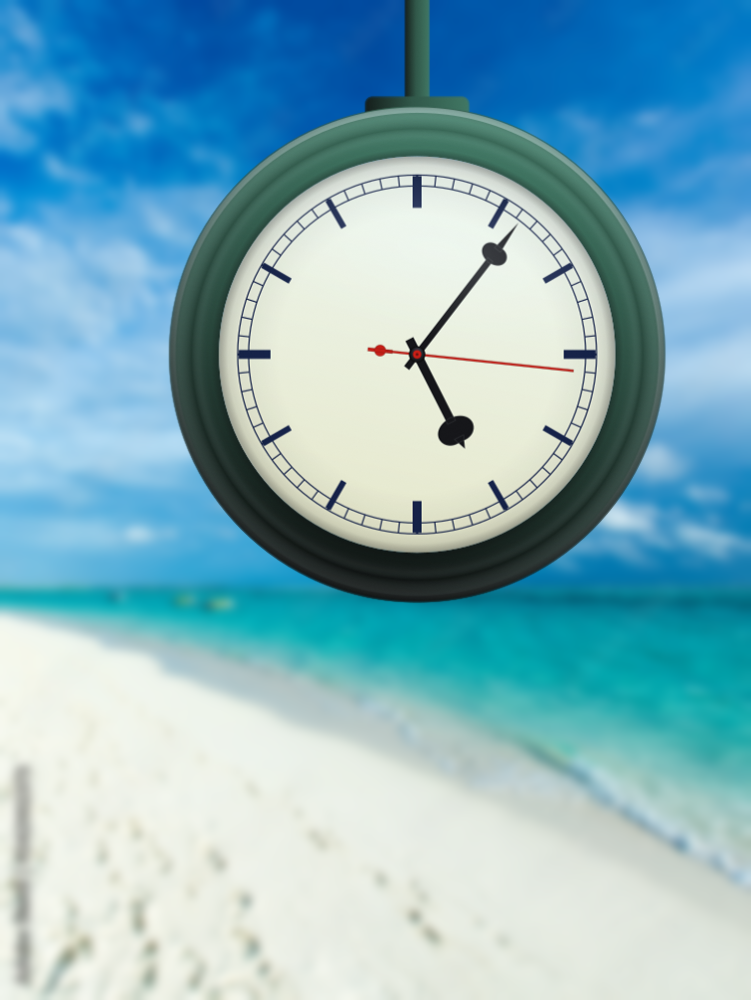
**5:06:16**
